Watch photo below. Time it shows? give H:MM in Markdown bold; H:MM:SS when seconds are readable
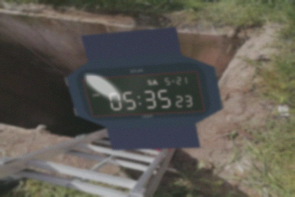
**5:35:23**
